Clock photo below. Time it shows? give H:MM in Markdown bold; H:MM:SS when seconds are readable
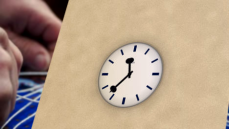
**11:37**
